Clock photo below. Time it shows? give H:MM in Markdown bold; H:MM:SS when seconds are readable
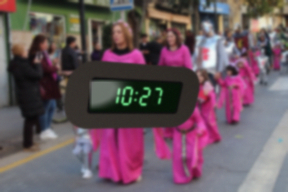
**10:27**
